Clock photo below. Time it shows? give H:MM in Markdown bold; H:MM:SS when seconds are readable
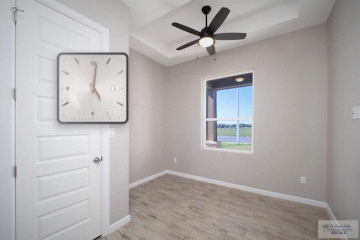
**5:01**
